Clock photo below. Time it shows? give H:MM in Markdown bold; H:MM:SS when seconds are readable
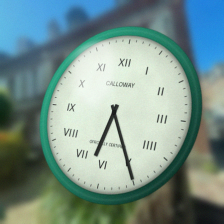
**6:25**
